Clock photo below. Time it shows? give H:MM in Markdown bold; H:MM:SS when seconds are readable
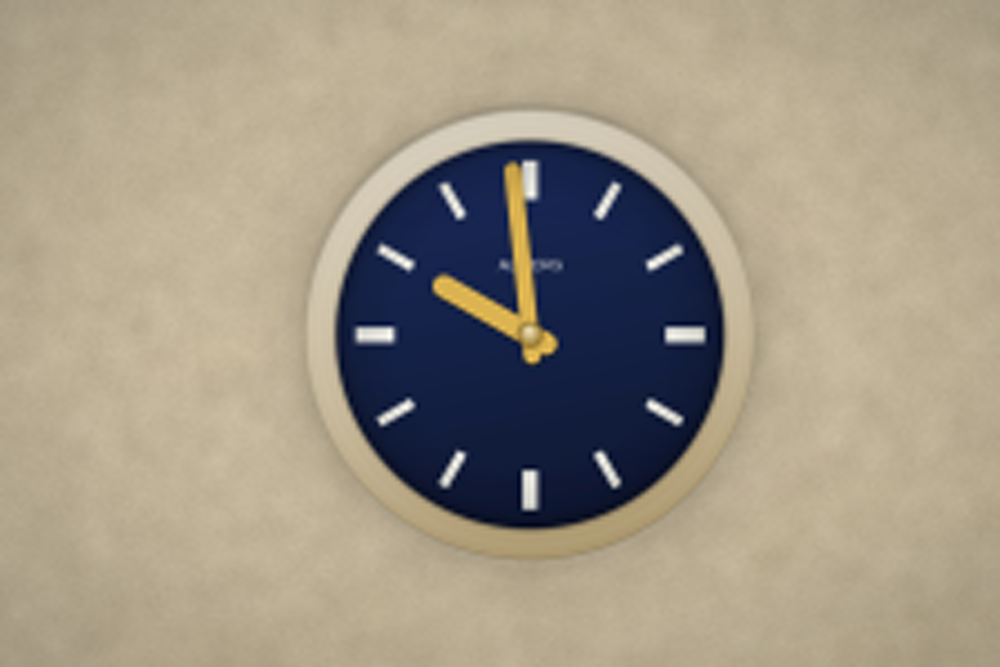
**9:59**
